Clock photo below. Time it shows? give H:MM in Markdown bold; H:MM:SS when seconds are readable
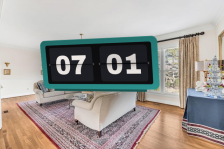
**7:01**
